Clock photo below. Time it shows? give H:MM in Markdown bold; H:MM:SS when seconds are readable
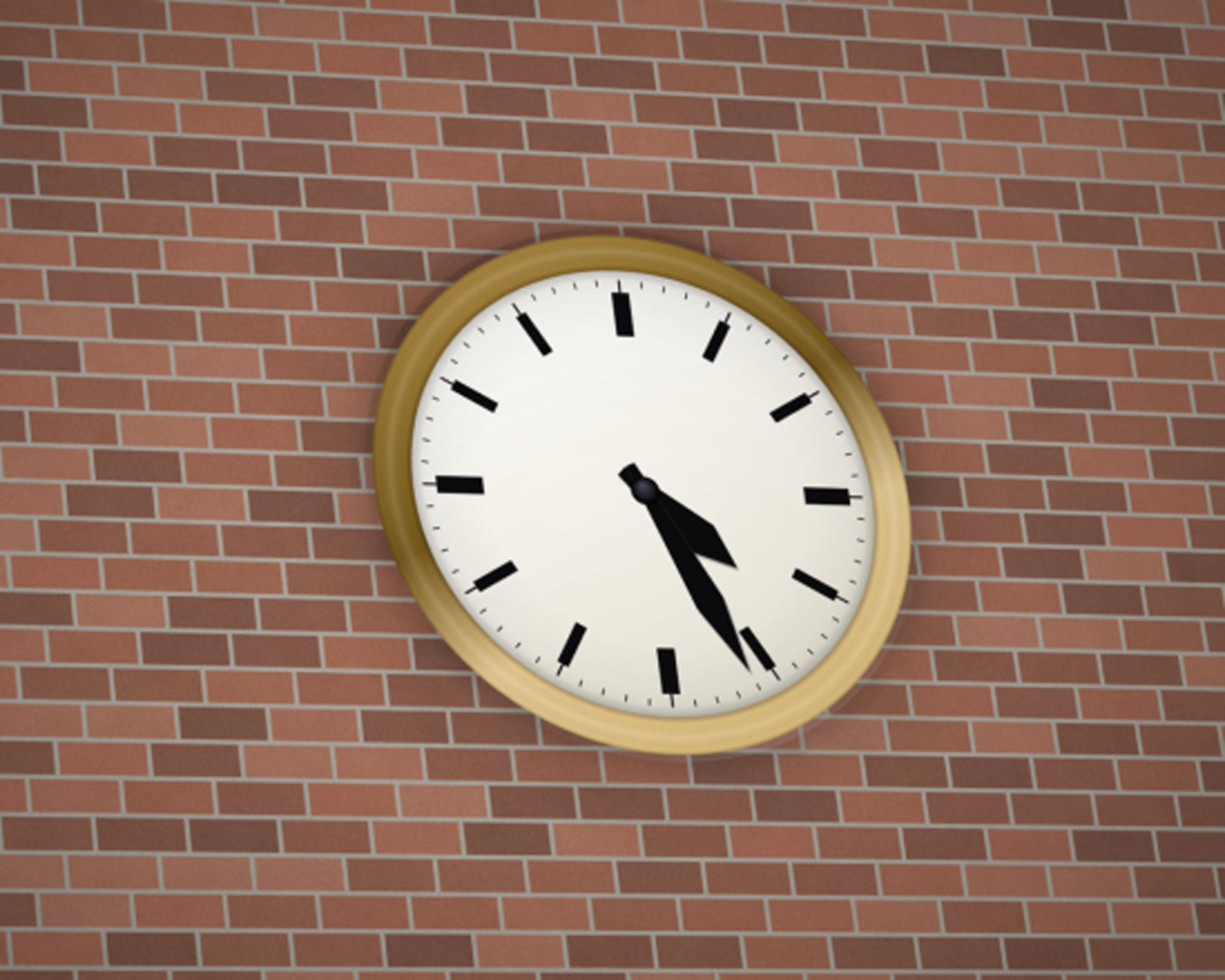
**4:26**
